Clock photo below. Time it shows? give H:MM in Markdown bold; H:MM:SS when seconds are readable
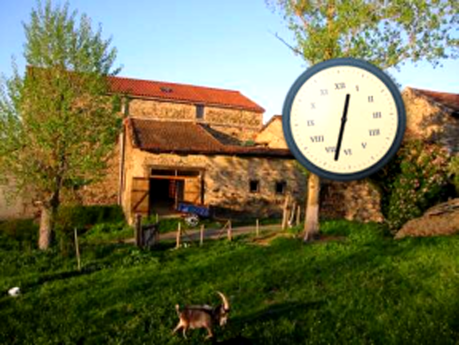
**12:33**
